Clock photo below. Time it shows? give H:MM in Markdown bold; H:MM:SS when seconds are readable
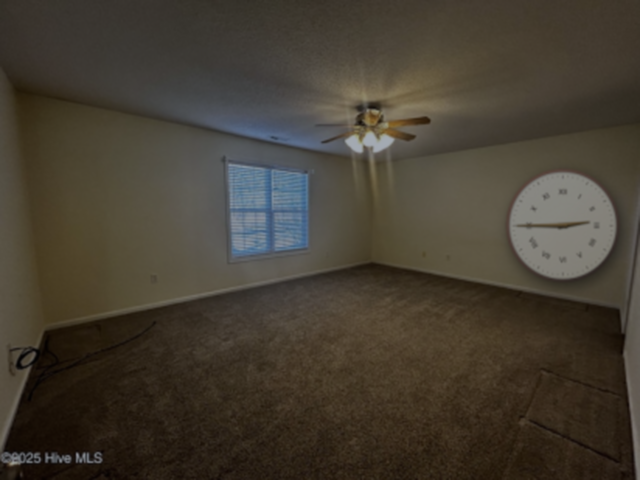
**2:45**
